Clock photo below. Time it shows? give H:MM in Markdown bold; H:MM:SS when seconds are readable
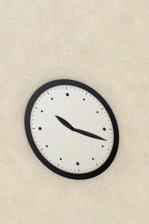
**10:18**
